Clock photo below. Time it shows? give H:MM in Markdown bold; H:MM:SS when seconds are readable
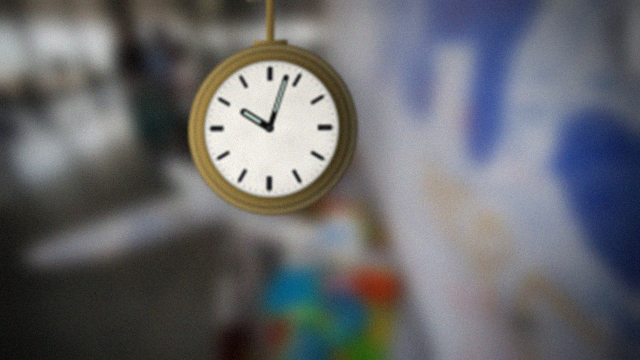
**10:03**
